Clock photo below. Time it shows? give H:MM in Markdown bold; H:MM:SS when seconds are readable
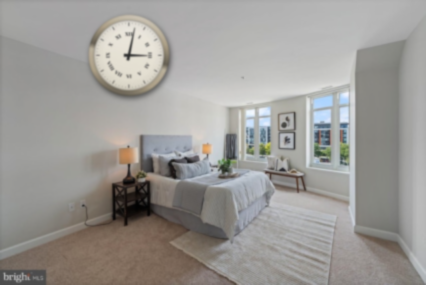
**3:02**
